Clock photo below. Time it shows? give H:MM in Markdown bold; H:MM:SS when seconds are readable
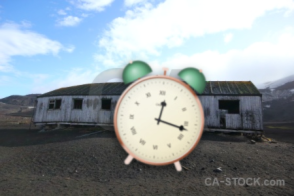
**12:17**
